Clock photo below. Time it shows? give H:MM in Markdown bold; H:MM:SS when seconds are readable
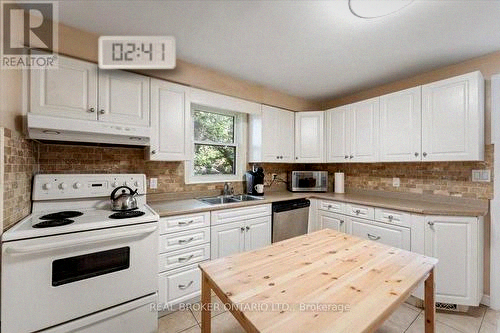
**2:41**
